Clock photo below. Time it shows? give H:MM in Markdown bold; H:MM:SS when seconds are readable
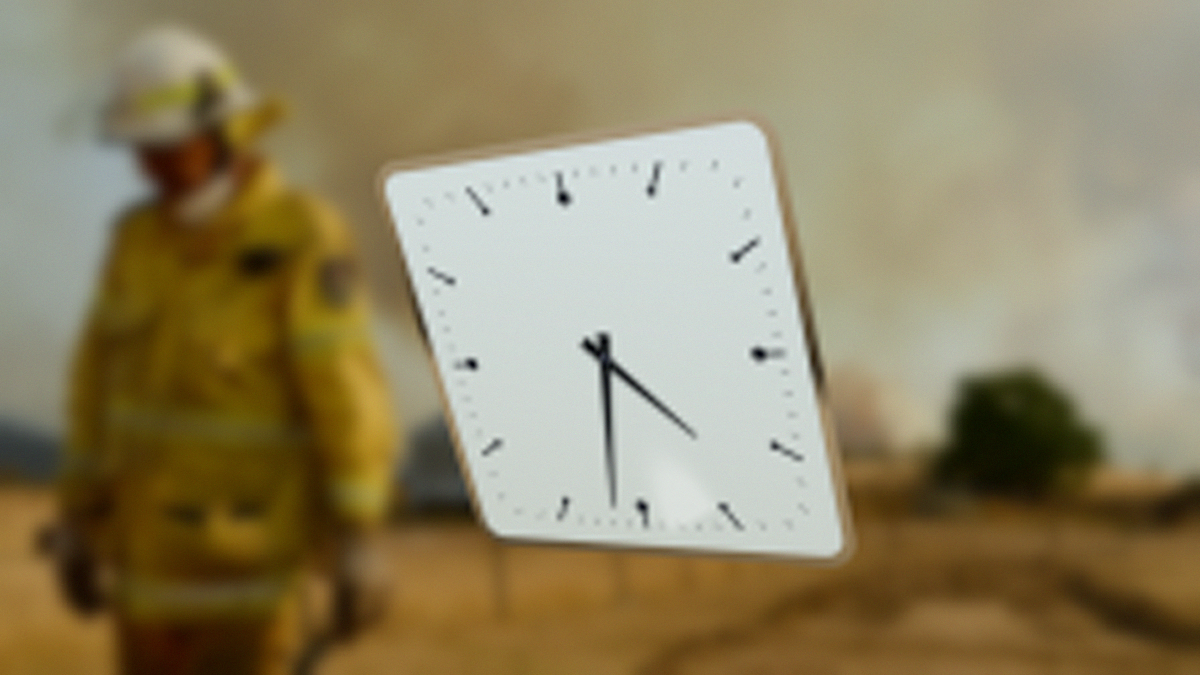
**4:32**
